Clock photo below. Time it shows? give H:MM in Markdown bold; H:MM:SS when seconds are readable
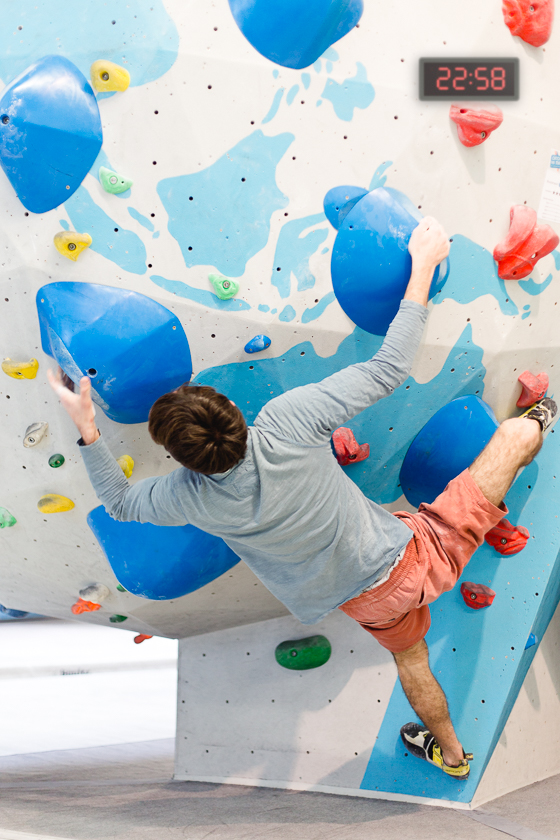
**22:58**
